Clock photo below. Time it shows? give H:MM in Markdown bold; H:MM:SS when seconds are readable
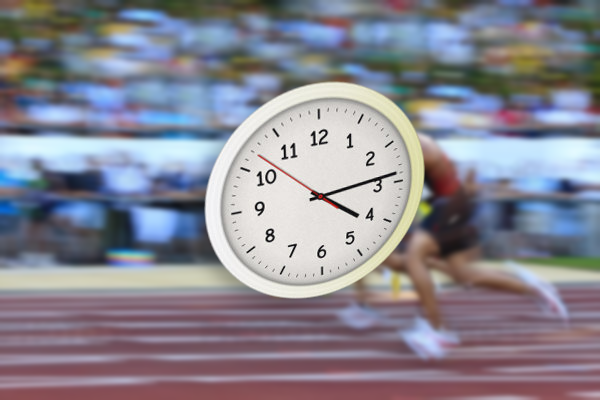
**4:13:52**
